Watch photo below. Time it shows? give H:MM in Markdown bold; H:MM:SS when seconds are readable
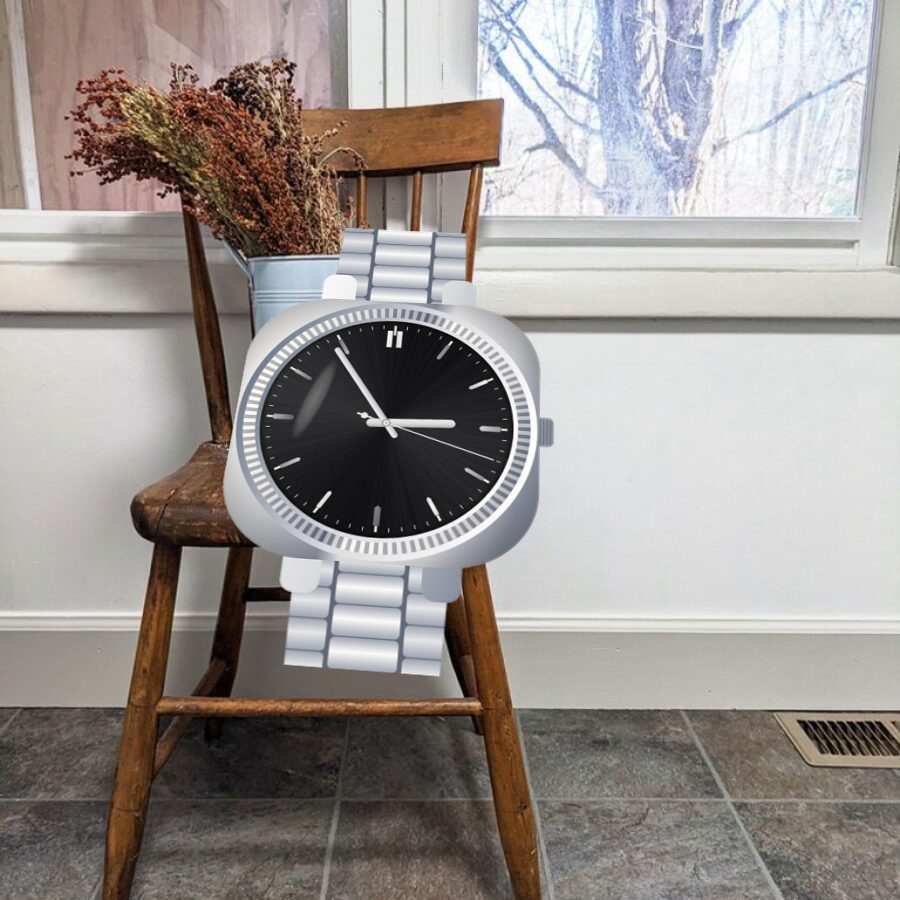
**2:54:18**
